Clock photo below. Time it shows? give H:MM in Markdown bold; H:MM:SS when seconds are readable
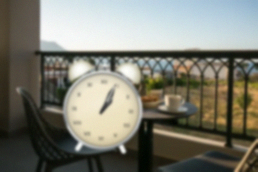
**1:04**
